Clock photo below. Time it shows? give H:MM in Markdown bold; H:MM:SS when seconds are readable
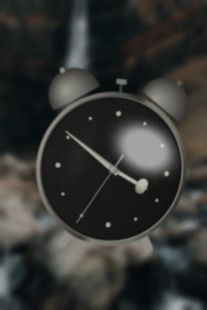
**3:50:35**
